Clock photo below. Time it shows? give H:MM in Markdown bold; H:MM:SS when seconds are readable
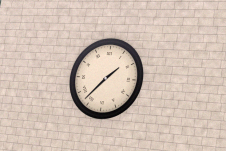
**1:37**
